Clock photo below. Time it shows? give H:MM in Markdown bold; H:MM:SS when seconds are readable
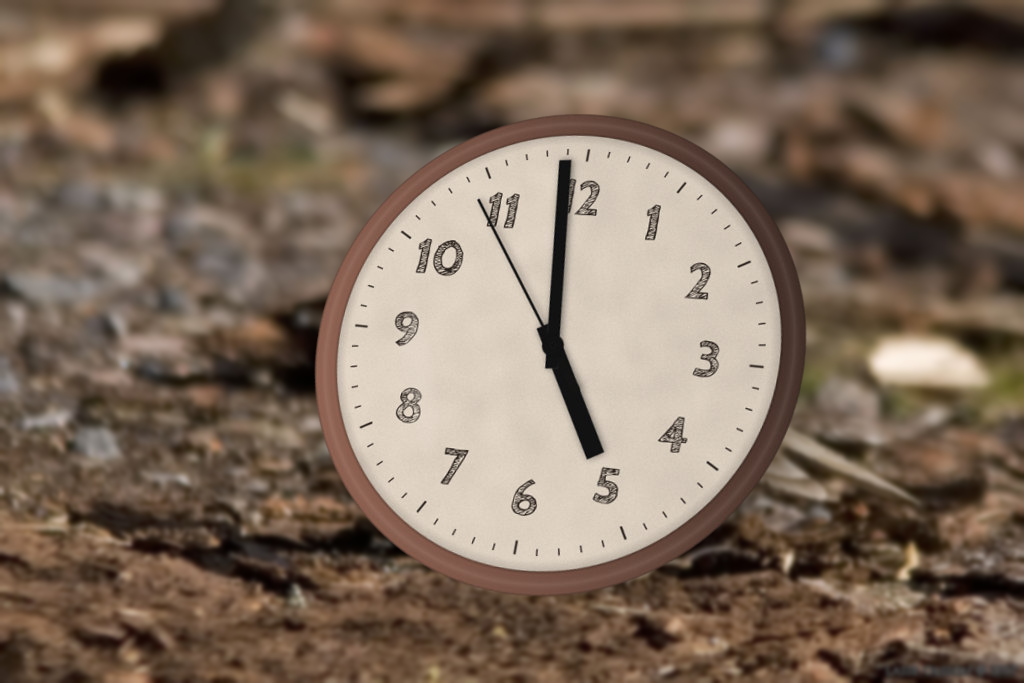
**4:58:54**
